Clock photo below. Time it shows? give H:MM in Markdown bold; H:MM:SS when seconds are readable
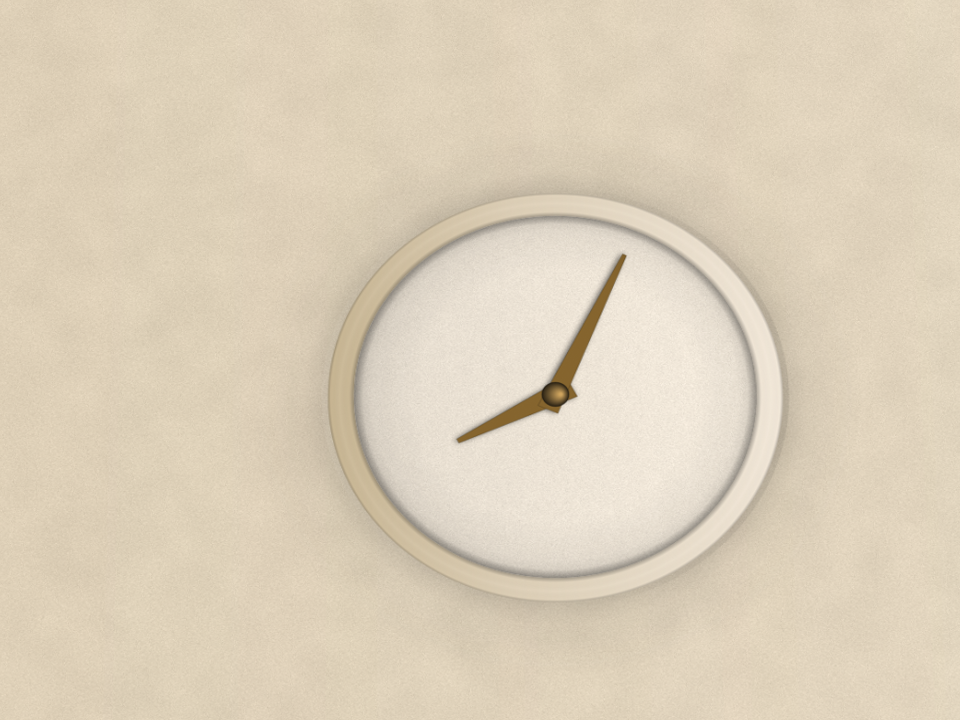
**8:04**
